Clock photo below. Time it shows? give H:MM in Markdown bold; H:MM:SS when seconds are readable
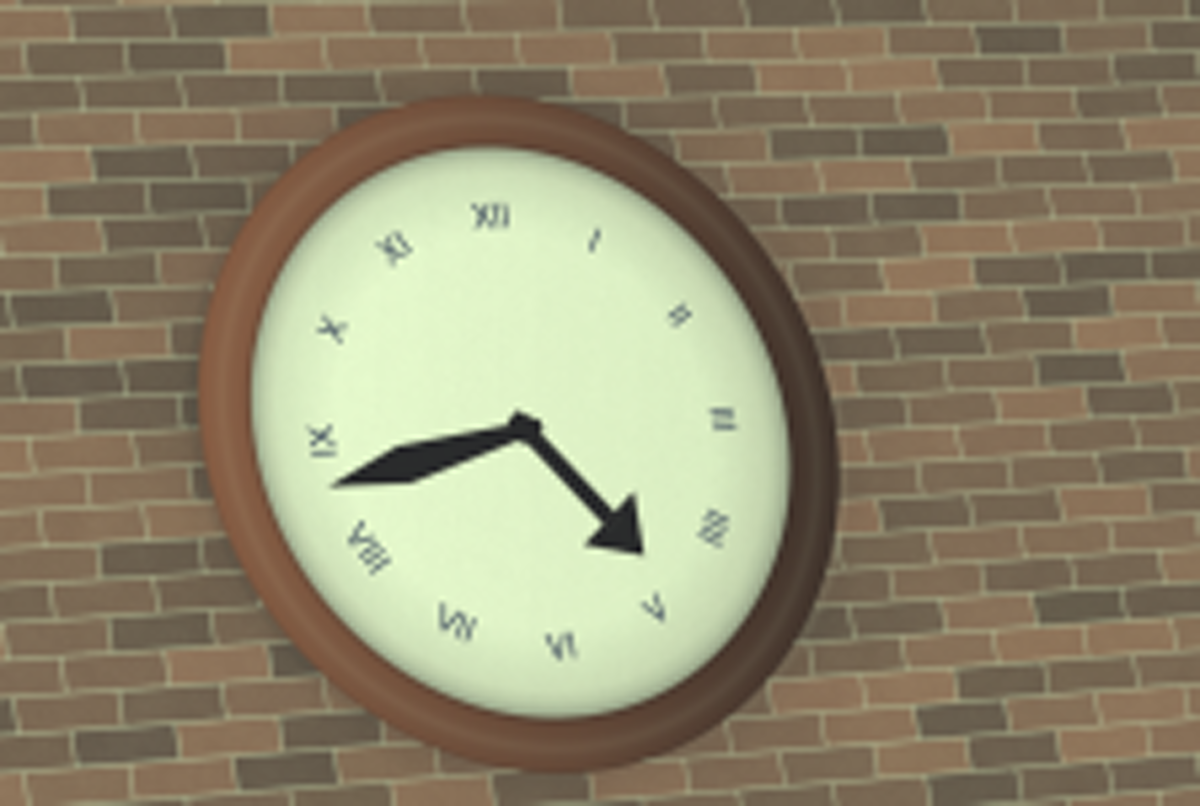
**4:43**
